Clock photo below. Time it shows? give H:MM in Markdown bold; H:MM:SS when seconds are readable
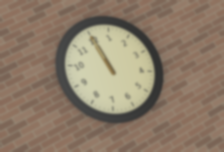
**12:00**
